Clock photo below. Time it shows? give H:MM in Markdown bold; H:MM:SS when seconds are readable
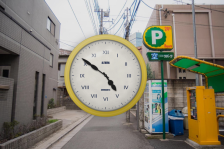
**4:51**
